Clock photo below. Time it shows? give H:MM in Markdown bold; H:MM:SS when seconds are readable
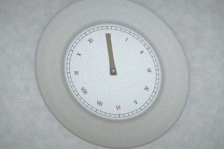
**12:00**
